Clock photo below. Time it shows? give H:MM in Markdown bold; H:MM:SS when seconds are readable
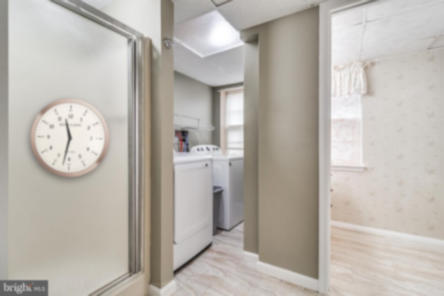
**11:32**
